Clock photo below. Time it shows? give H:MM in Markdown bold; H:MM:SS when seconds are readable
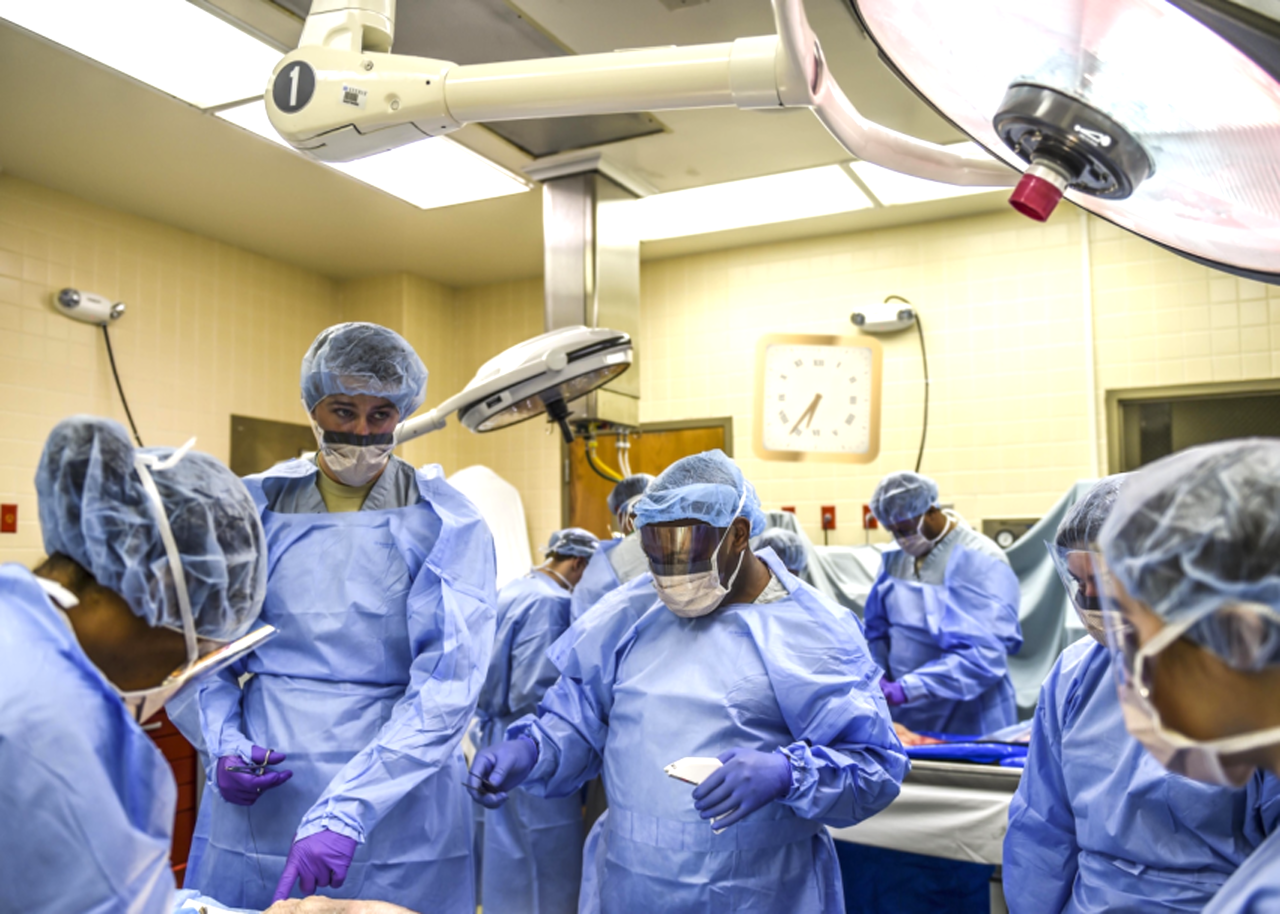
**6:36**
